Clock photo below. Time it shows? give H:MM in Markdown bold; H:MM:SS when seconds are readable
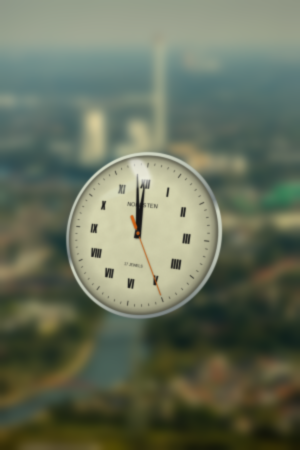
**11:58:25**
